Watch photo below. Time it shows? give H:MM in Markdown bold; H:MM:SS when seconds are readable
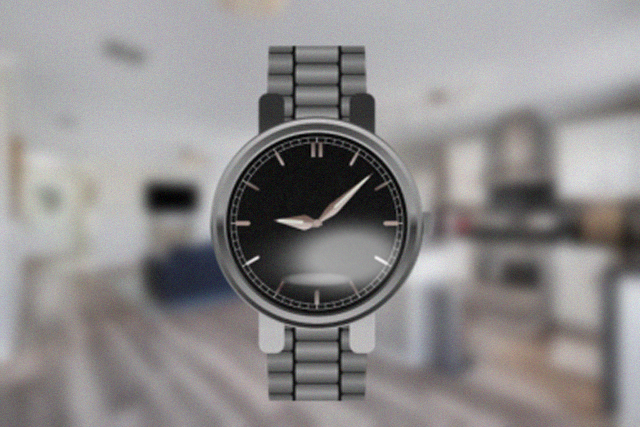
**9:08**
